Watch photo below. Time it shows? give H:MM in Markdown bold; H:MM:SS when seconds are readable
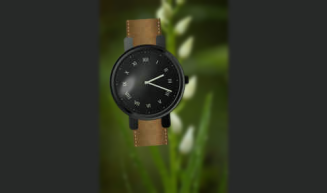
**2:19**
